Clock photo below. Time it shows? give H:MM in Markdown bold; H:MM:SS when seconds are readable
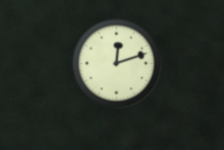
**12:12**
